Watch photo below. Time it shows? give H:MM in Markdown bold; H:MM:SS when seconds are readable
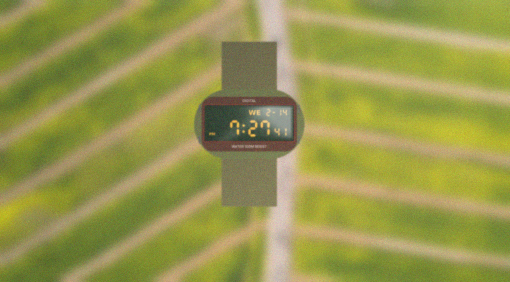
**7:27:41**
